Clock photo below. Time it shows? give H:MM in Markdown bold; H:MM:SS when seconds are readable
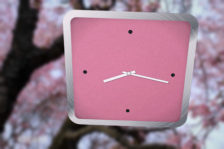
**8:17**
